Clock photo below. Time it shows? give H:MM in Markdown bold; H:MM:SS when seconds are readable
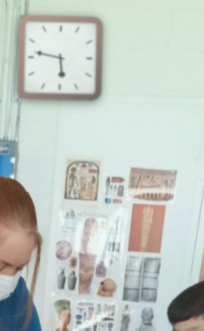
**5:47**
